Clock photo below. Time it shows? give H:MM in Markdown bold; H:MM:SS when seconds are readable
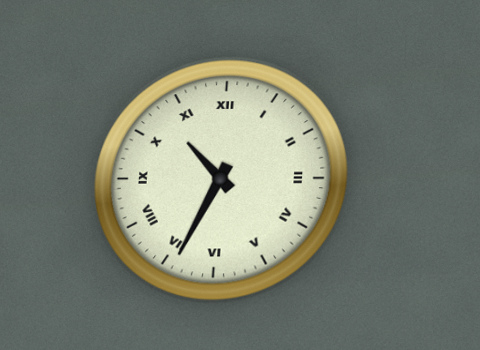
**10:34**
